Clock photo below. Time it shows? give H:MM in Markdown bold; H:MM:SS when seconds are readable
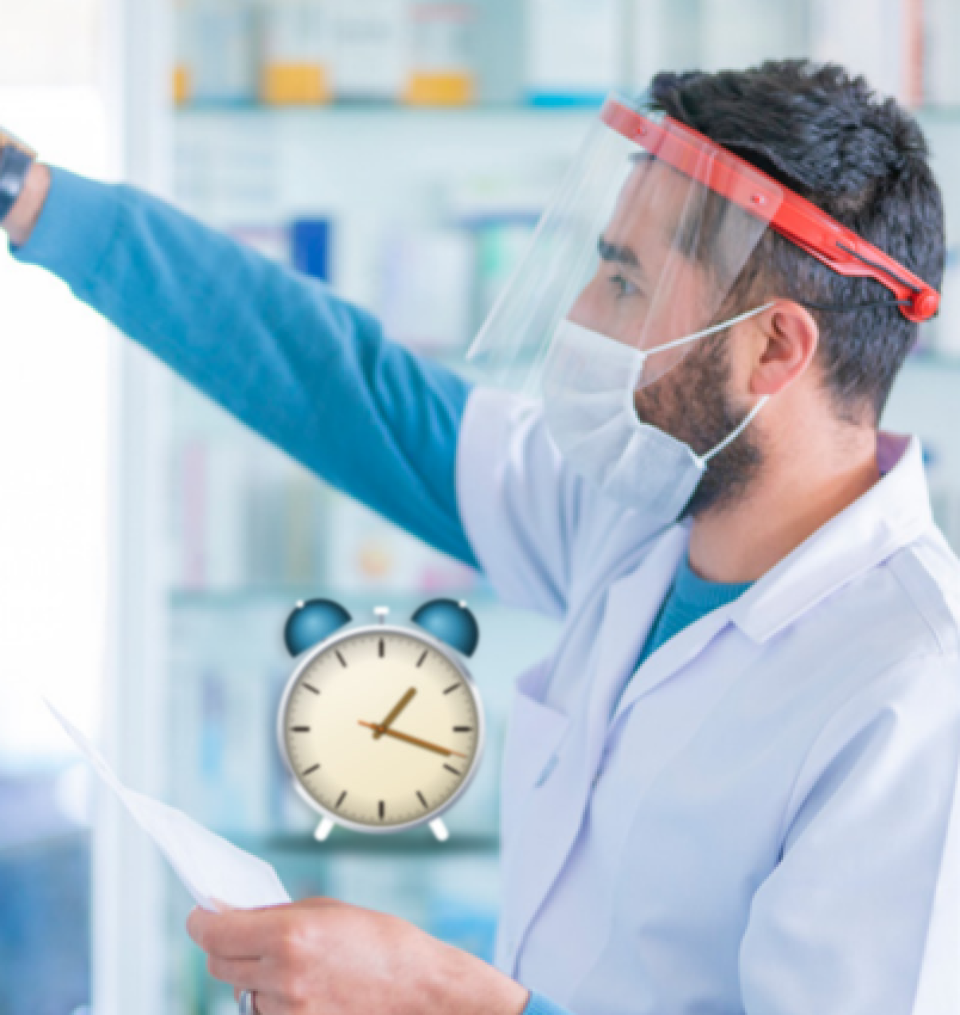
**1:18:18**
